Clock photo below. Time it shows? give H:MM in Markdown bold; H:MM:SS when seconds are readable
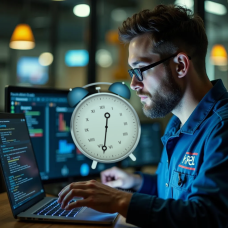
**12:33**
